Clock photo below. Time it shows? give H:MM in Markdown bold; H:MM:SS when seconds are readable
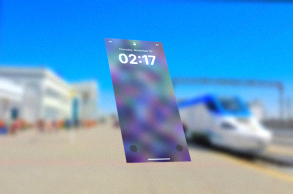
**2:17**
